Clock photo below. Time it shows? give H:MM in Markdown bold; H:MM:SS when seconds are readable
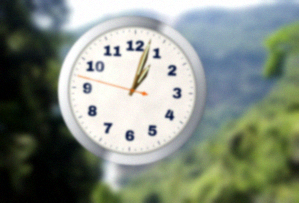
**1:02:47**
